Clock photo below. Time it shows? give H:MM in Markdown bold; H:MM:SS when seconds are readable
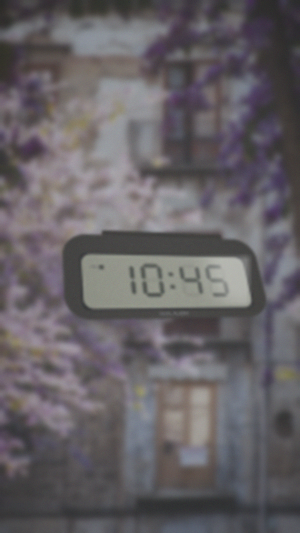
**10:45**
